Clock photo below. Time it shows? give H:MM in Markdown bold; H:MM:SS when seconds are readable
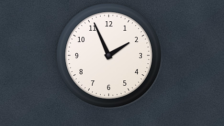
**1:56**
